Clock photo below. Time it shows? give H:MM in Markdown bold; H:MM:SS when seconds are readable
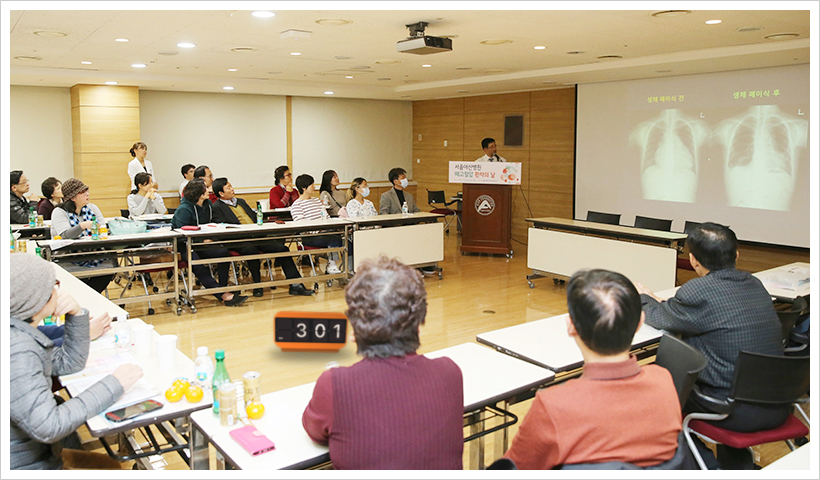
**3:01**
